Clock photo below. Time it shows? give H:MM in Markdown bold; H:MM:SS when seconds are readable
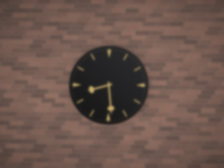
**8:29**
